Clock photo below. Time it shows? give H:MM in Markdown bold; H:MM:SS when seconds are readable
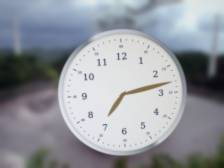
**7:13**
